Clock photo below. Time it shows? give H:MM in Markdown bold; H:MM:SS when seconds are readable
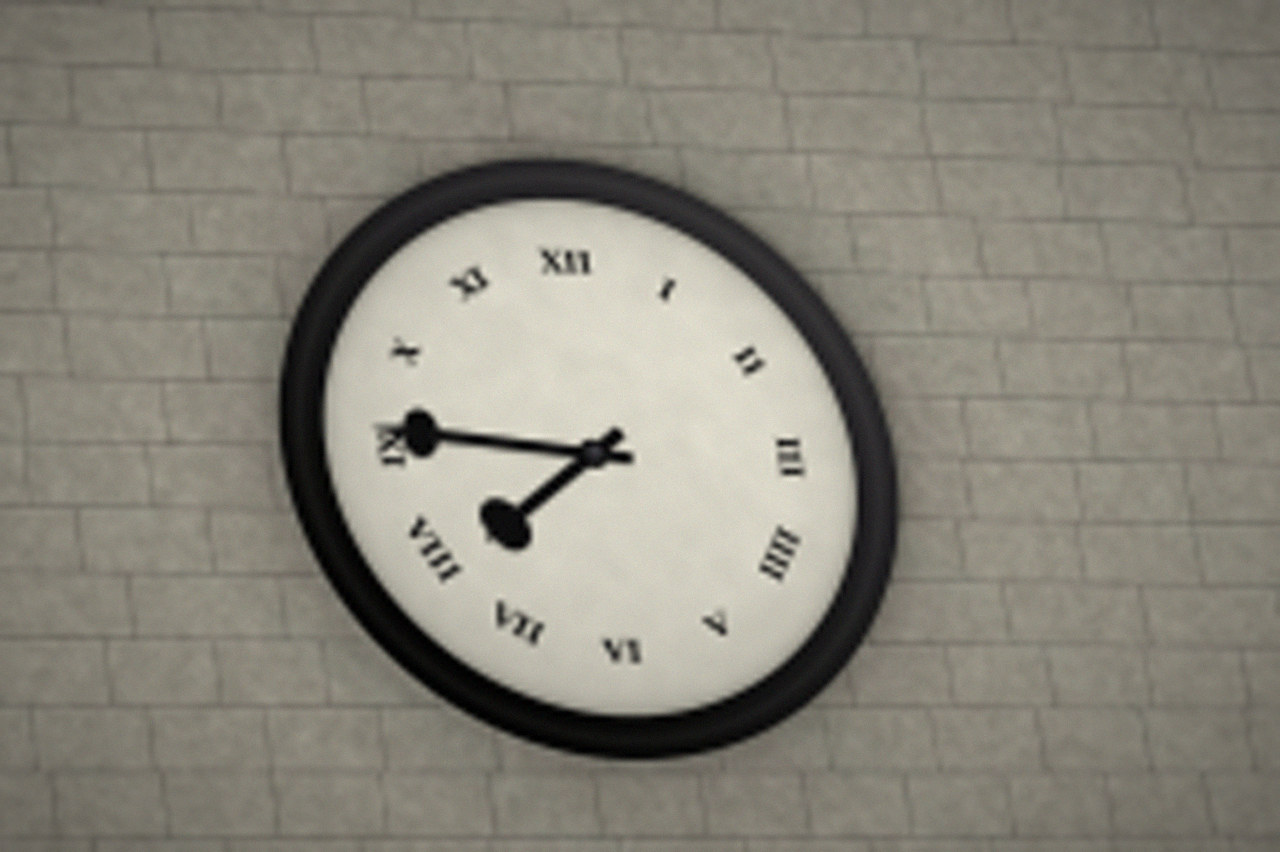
**7:46**
